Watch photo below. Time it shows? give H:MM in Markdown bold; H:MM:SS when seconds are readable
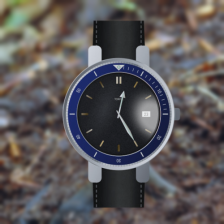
**12:25**
